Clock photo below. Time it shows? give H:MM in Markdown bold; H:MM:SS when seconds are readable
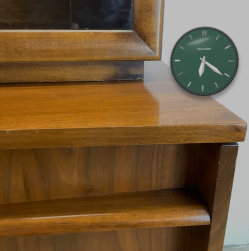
**6:21**
